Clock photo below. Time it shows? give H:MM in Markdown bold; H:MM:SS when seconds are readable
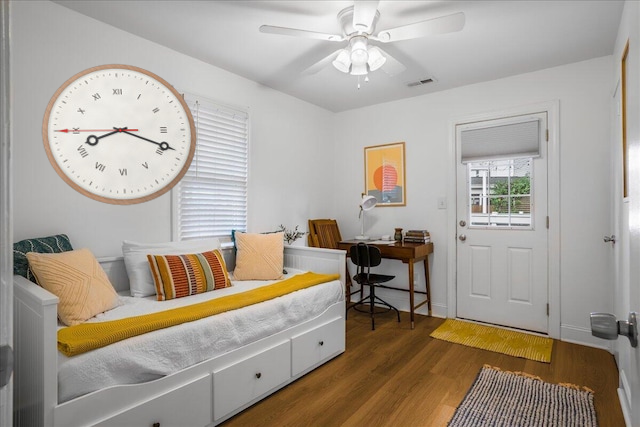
**8:18:45**
